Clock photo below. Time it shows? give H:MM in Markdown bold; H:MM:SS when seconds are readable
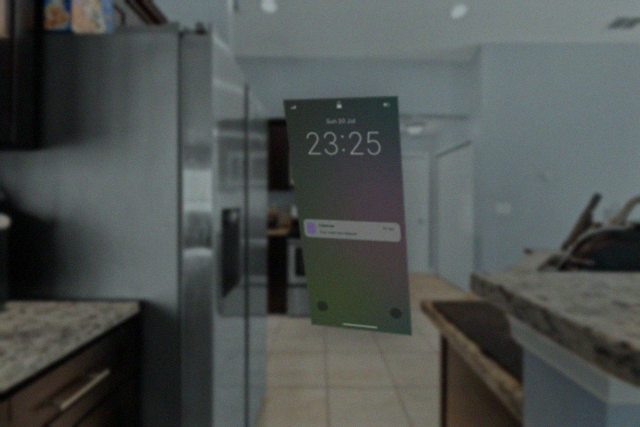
**23:25**
